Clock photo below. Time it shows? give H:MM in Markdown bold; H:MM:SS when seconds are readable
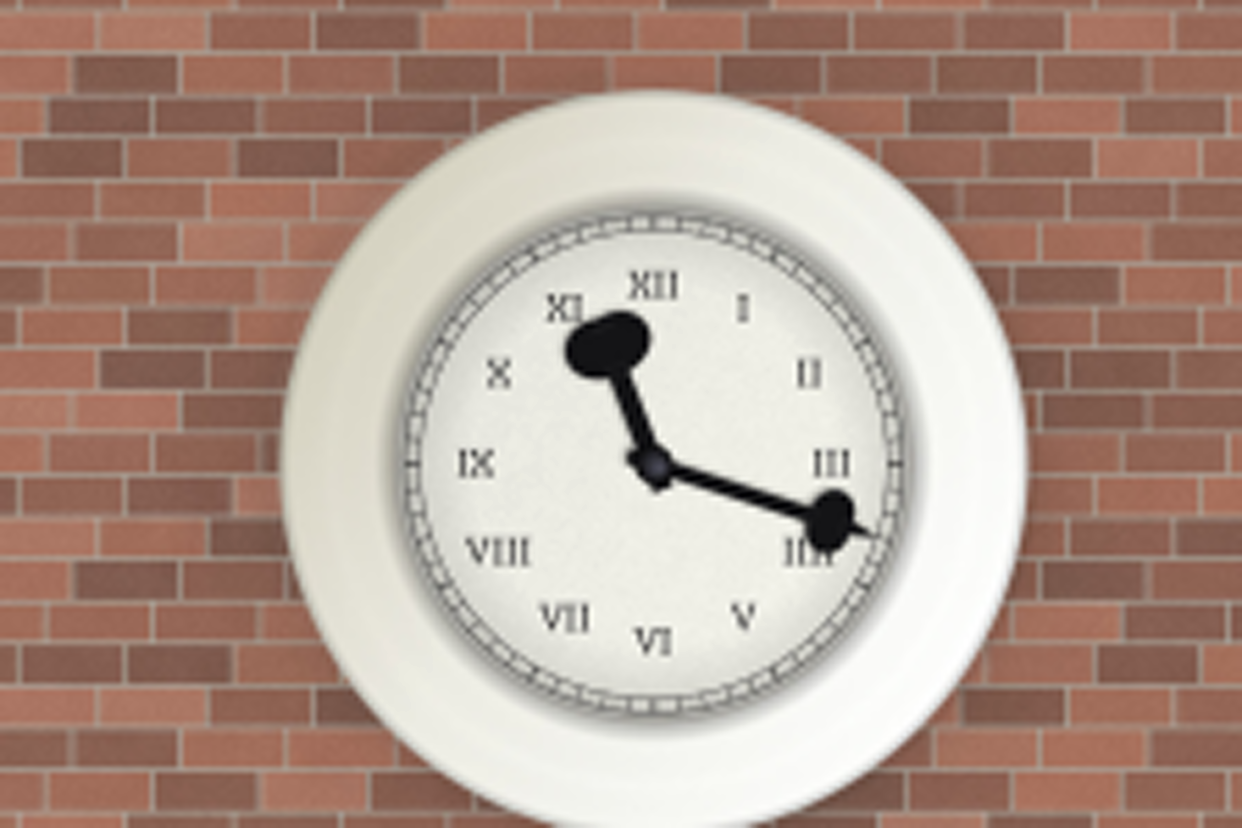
**11:18**
